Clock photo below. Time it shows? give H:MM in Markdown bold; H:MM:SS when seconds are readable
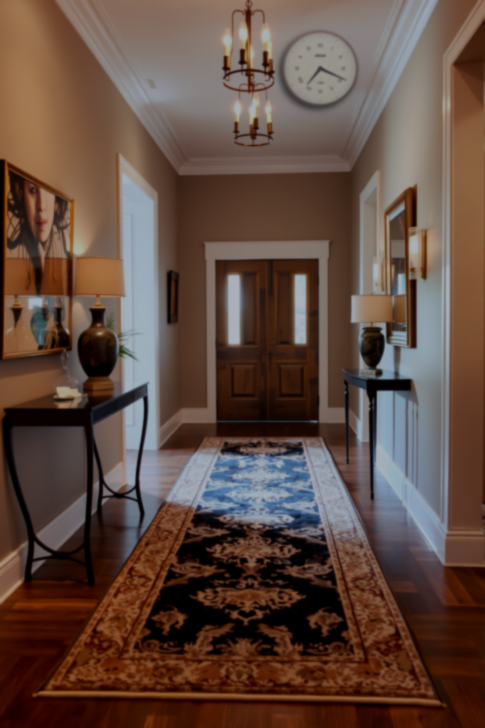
**7:19**
